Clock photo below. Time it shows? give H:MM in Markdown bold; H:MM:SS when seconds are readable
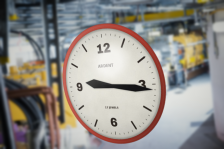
**9:16**
